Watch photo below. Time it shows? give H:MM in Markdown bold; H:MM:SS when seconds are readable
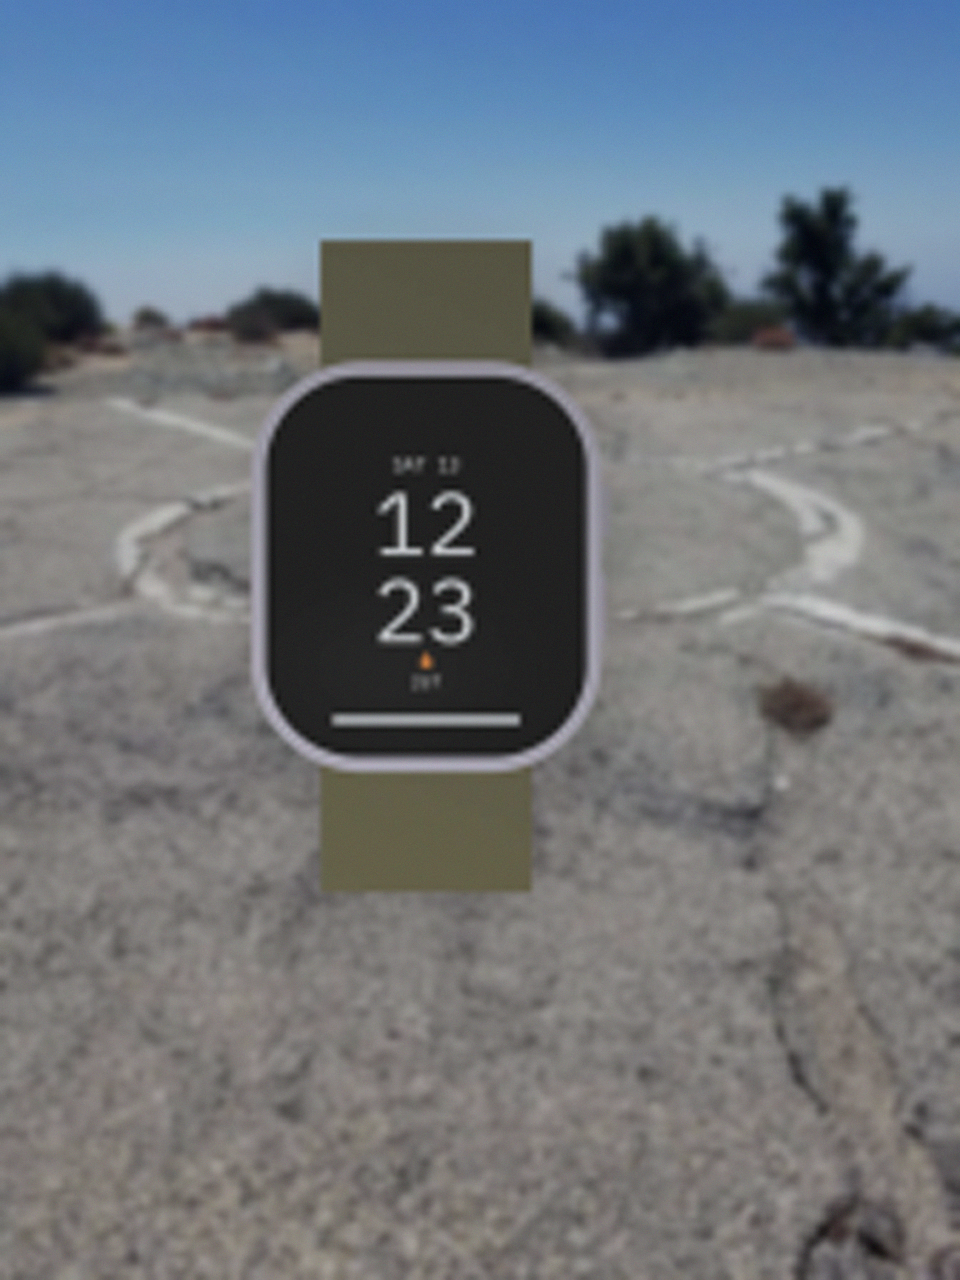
**12:23**
